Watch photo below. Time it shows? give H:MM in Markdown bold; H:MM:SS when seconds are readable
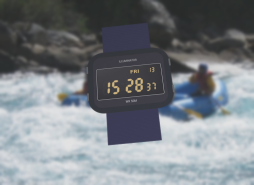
**15:28:37**
